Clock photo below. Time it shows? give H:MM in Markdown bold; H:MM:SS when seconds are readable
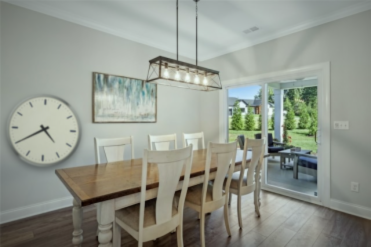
**4:40**
